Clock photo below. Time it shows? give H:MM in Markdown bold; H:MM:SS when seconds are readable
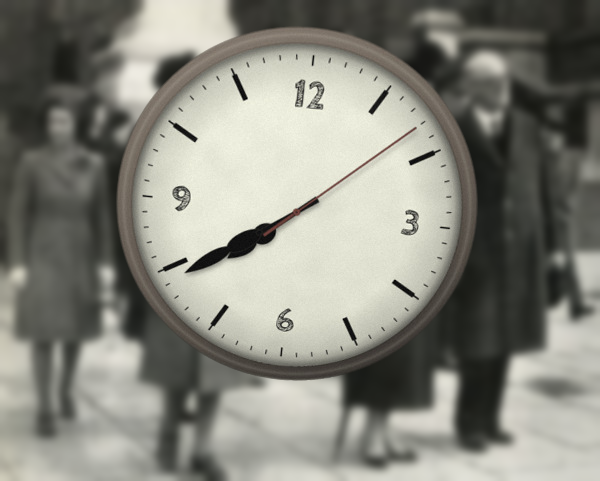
**7:39:08**
